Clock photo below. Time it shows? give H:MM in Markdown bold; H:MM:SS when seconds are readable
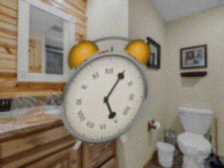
**5:05**
